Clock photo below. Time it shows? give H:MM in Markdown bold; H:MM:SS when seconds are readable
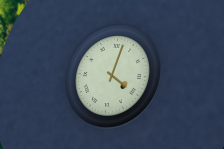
**4:02**
